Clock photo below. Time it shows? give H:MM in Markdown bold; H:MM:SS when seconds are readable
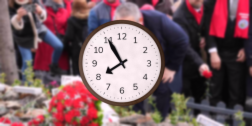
**7:55**
